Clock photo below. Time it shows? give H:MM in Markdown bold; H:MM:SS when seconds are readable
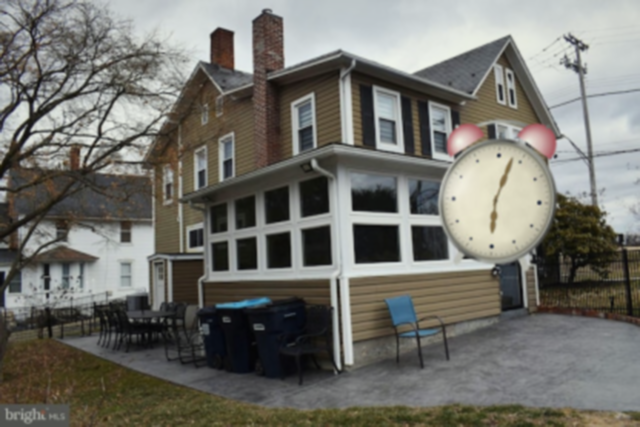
**6:03**
